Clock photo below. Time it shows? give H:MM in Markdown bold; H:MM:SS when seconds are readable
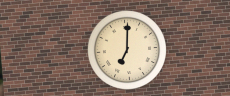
**7:01**
